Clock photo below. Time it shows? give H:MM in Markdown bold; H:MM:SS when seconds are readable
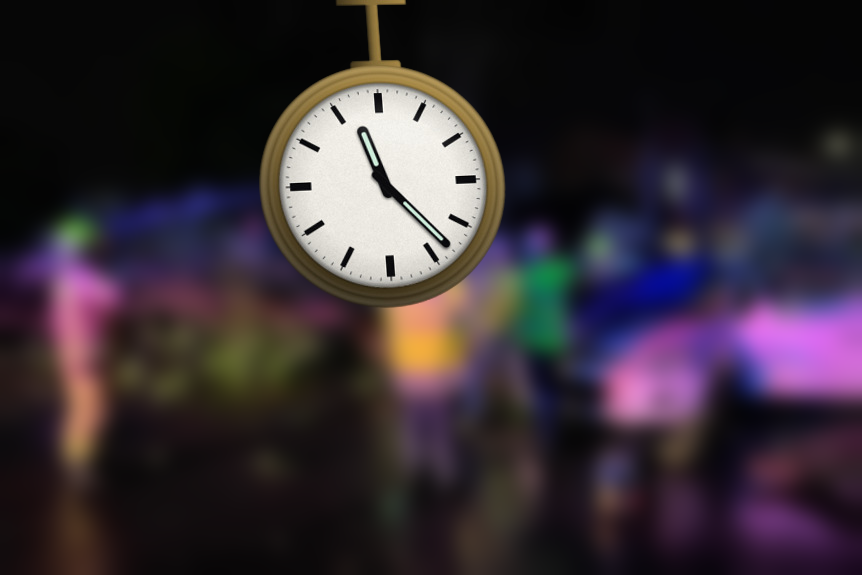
**11:23**
